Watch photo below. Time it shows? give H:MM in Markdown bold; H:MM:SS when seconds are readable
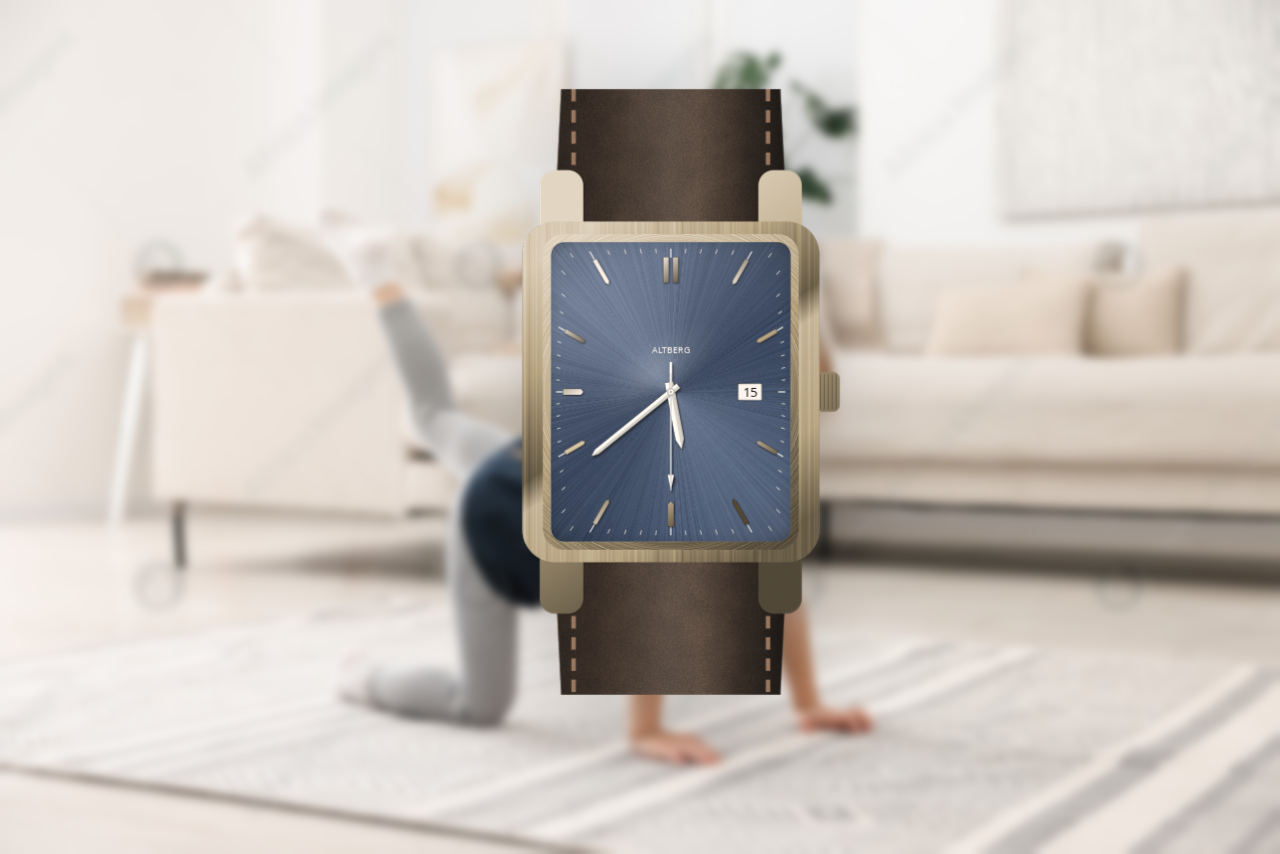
**5:38:30**
